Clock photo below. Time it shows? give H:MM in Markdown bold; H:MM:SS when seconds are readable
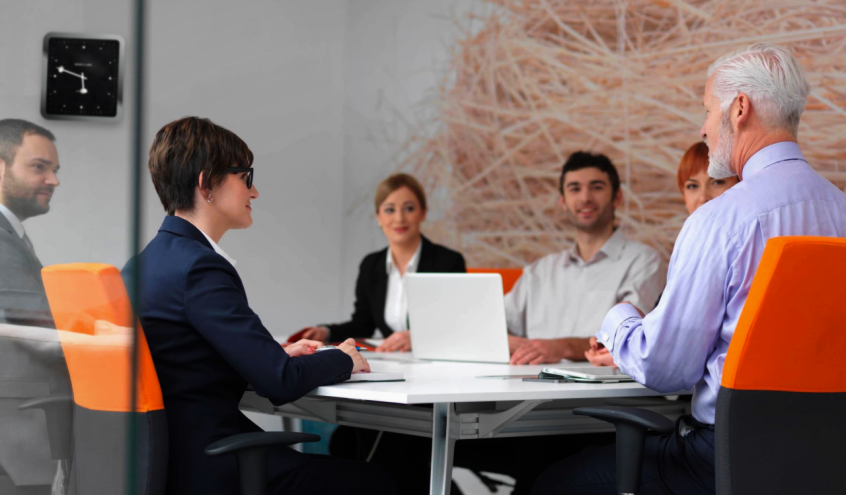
**5:48**
